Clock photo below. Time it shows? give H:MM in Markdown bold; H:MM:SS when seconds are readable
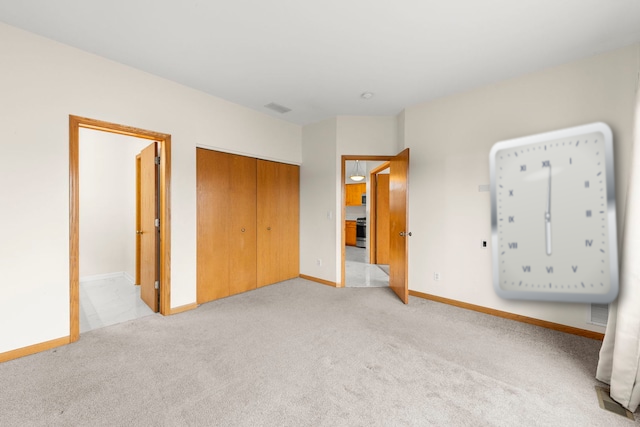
**6:01**
